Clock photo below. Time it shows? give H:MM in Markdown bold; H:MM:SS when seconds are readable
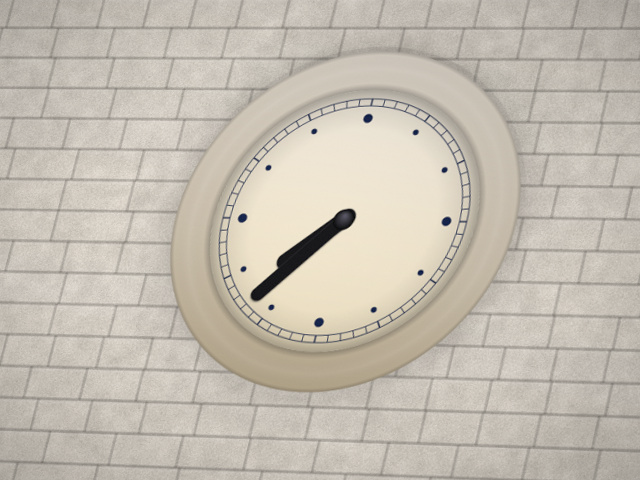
**7:37**
